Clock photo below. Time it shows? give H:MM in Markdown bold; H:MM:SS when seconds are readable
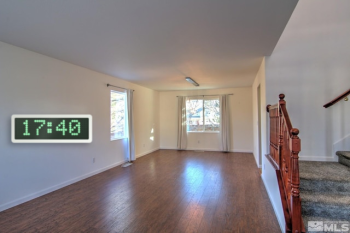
**17:40**
